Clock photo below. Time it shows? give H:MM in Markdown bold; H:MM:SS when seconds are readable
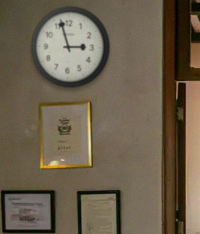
**2:57**
